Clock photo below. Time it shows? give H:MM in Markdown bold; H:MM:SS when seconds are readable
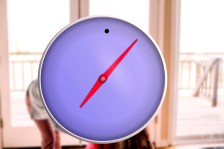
**7:06**
